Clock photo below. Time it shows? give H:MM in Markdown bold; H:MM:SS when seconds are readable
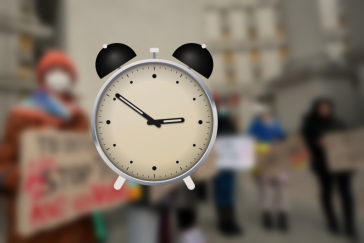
**2:51**
